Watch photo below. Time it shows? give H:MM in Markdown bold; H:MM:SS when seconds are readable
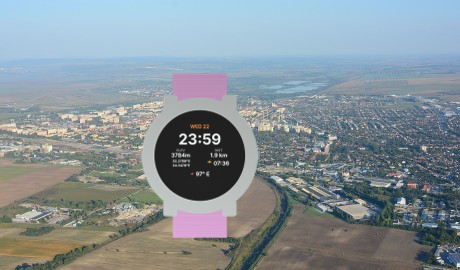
**23:59**
